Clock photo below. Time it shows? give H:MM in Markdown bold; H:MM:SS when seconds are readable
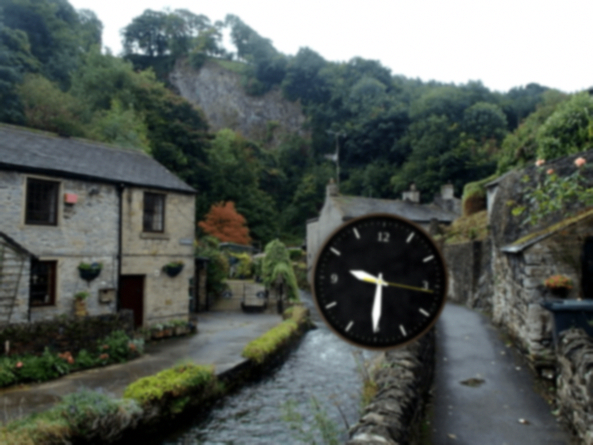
**9:30:16**
